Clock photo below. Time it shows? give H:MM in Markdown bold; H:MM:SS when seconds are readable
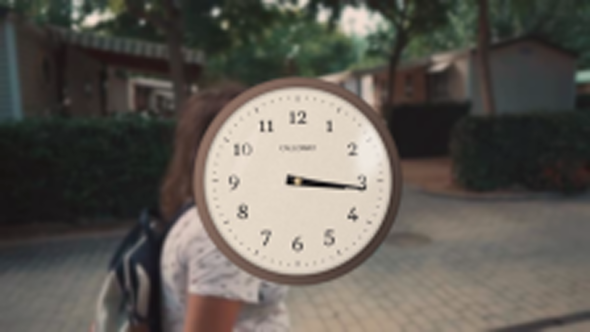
**3:16**
